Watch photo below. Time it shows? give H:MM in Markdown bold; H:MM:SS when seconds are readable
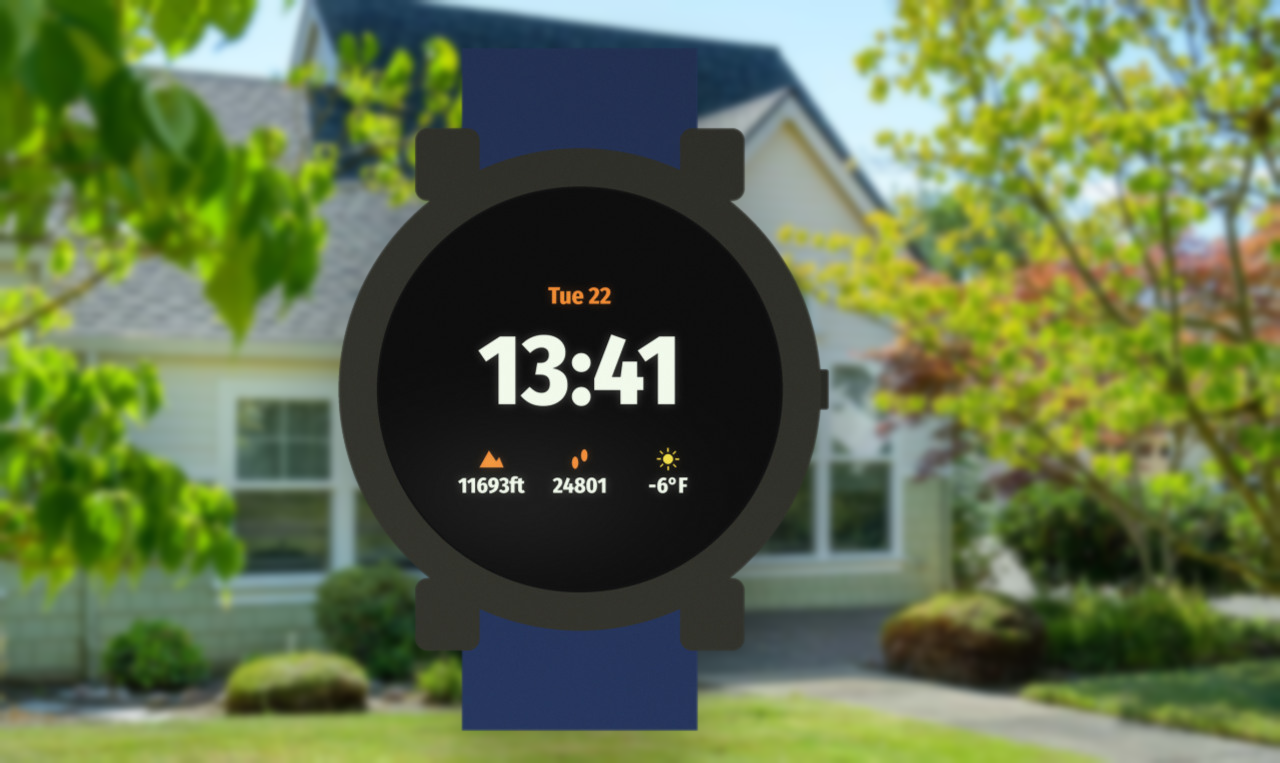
**13:41**
